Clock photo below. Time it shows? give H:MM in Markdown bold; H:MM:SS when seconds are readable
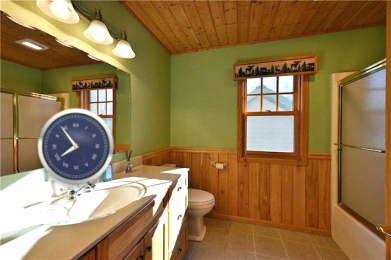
**7:54**
